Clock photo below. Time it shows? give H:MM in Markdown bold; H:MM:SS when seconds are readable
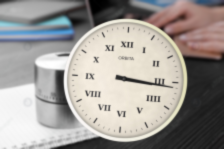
**3:16**
